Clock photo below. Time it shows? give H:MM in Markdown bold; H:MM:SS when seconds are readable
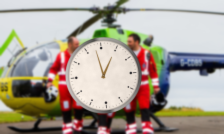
**12:58**
